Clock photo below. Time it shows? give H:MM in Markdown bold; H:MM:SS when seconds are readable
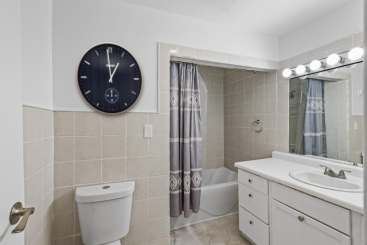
**12:59**
